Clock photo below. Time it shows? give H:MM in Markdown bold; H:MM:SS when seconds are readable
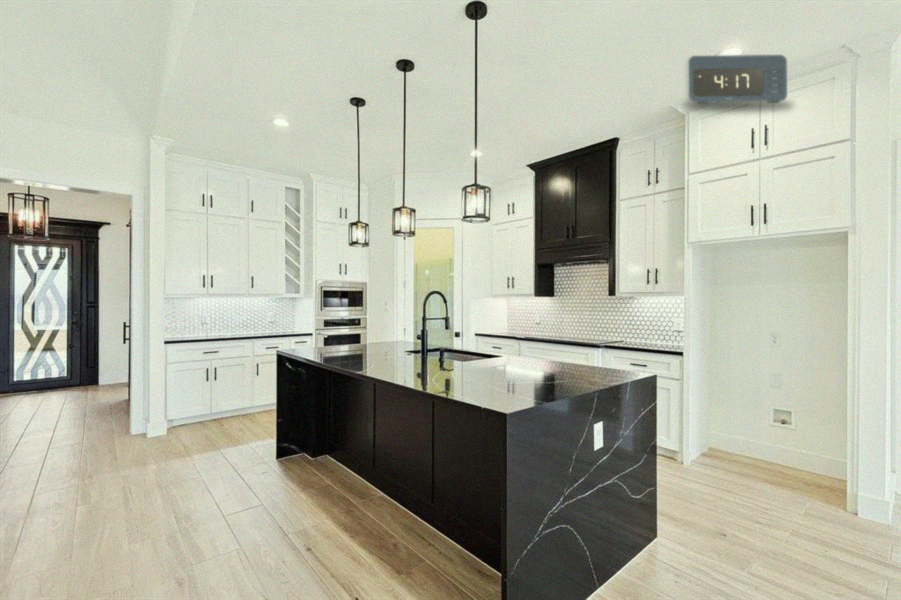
**4:17**
